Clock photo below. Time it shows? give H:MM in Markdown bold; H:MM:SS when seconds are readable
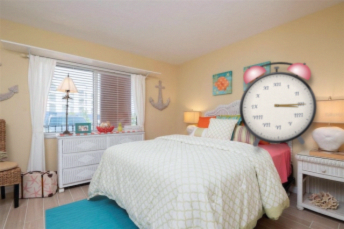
**3:15**
